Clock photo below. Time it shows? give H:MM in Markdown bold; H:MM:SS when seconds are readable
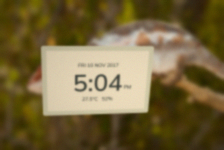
**5:04**
